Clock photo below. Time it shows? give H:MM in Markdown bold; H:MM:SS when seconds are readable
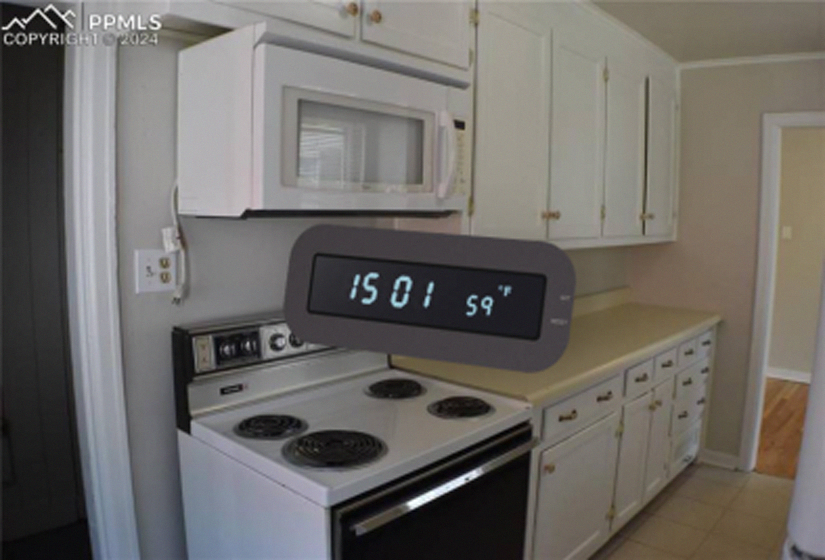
**15:01**
